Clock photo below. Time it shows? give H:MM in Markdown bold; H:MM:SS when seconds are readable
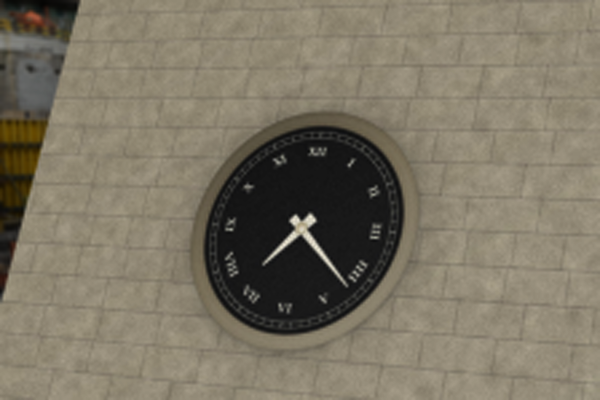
**7:22**
